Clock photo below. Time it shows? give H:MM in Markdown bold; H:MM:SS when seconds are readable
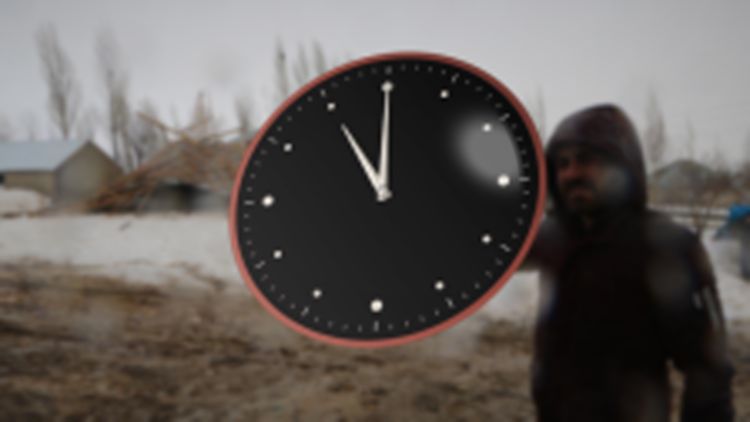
**11:00**
